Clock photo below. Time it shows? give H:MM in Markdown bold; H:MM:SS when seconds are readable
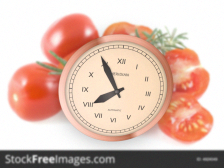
**7:55**
